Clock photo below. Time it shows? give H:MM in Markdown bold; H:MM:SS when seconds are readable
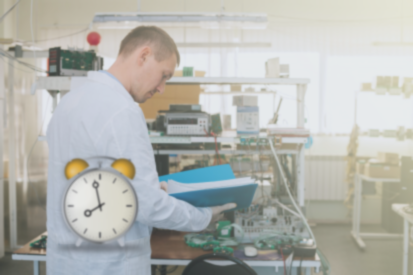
**7:58**
